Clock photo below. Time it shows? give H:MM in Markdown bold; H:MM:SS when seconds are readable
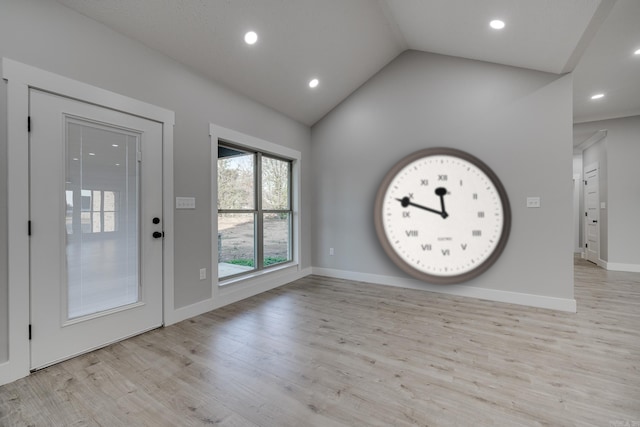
**11:48**
